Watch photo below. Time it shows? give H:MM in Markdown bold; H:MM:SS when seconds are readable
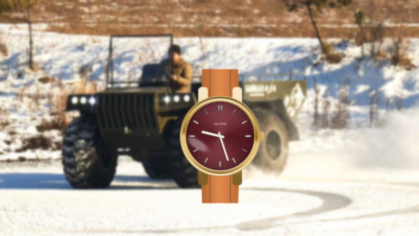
**9:27**
